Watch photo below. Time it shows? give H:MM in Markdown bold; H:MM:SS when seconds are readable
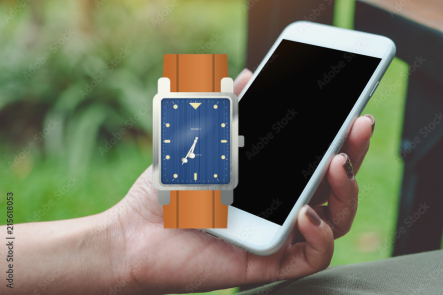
**6:35**
